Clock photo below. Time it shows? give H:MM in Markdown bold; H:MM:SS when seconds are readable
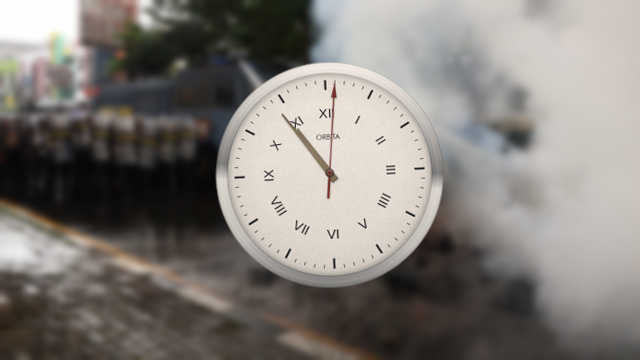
**10:54:01**
